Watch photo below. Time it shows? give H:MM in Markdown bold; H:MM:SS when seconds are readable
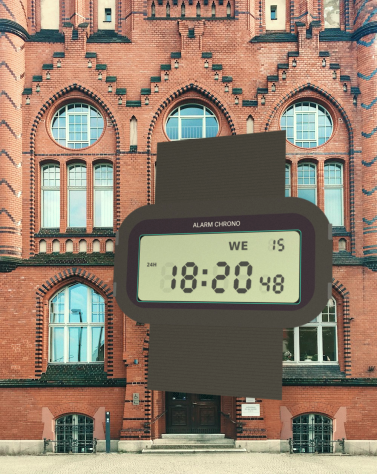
**18:20:48**
